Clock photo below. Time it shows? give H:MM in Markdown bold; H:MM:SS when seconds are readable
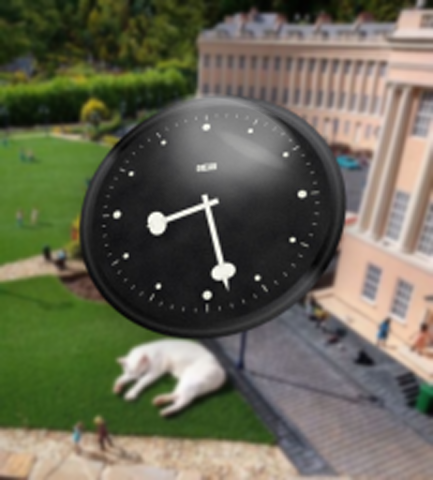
**8:28**
